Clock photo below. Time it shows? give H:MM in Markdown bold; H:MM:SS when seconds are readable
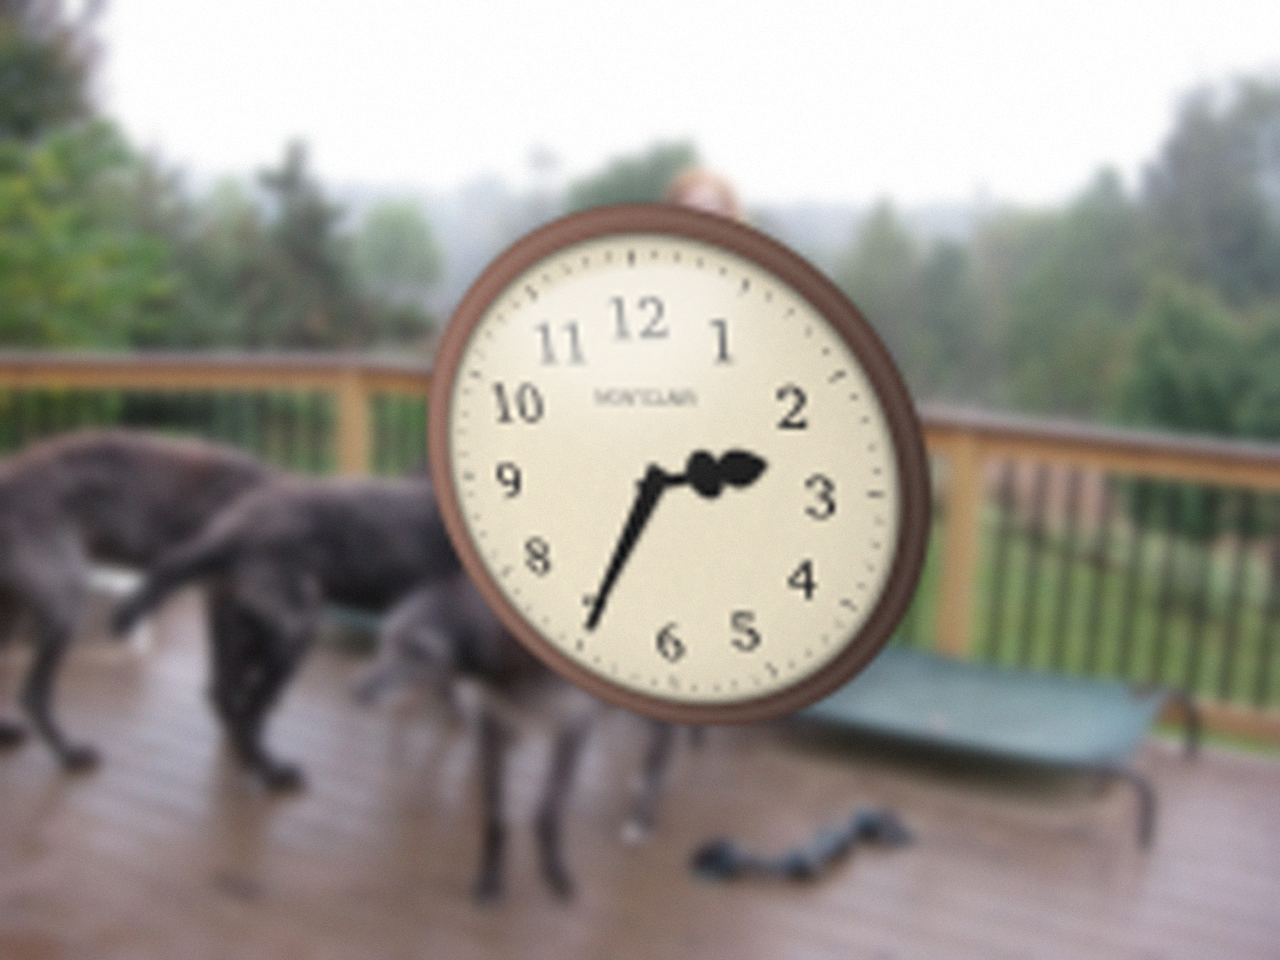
**2:35**
